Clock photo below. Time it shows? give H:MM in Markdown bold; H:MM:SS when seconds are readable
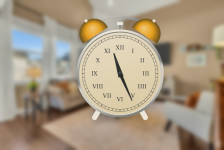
**11:26**
